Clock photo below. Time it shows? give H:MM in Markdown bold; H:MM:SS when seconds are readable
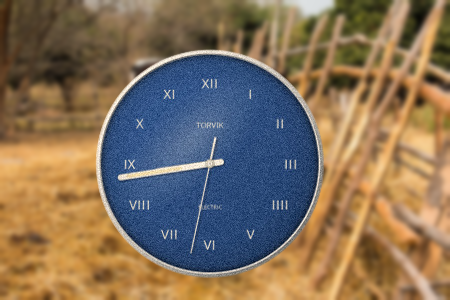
**8:43:32**
